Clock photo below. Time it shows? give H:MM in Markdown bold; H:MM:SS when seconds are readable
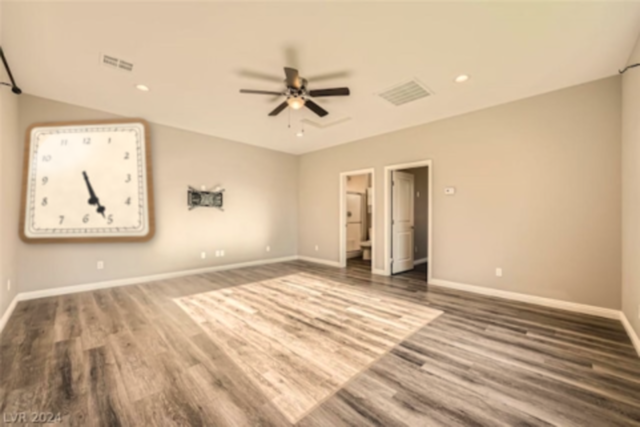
**5:26**
